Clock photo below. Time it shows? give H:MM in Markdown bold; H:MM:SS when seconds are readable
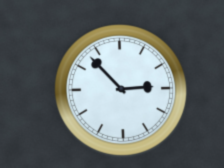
**2:53**
